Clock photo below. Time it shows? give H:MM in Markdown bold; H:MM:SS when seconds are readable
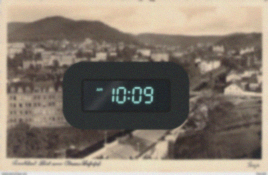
**10:09**
